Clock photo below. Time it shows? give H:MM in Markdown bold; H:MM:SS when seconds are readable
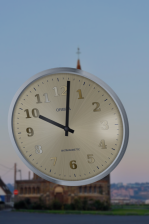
**10:02**
